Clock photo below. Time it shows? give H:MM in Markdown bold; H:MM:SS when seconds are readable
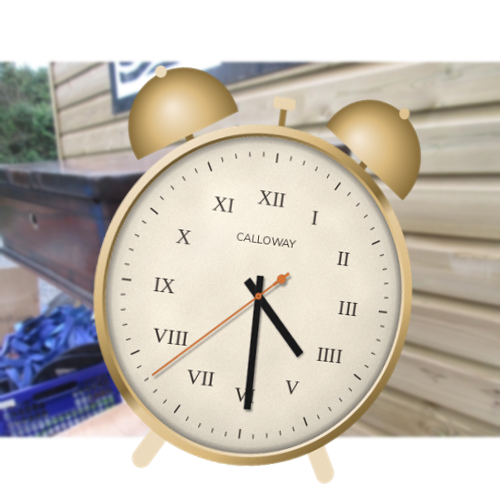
**4:29:38**
